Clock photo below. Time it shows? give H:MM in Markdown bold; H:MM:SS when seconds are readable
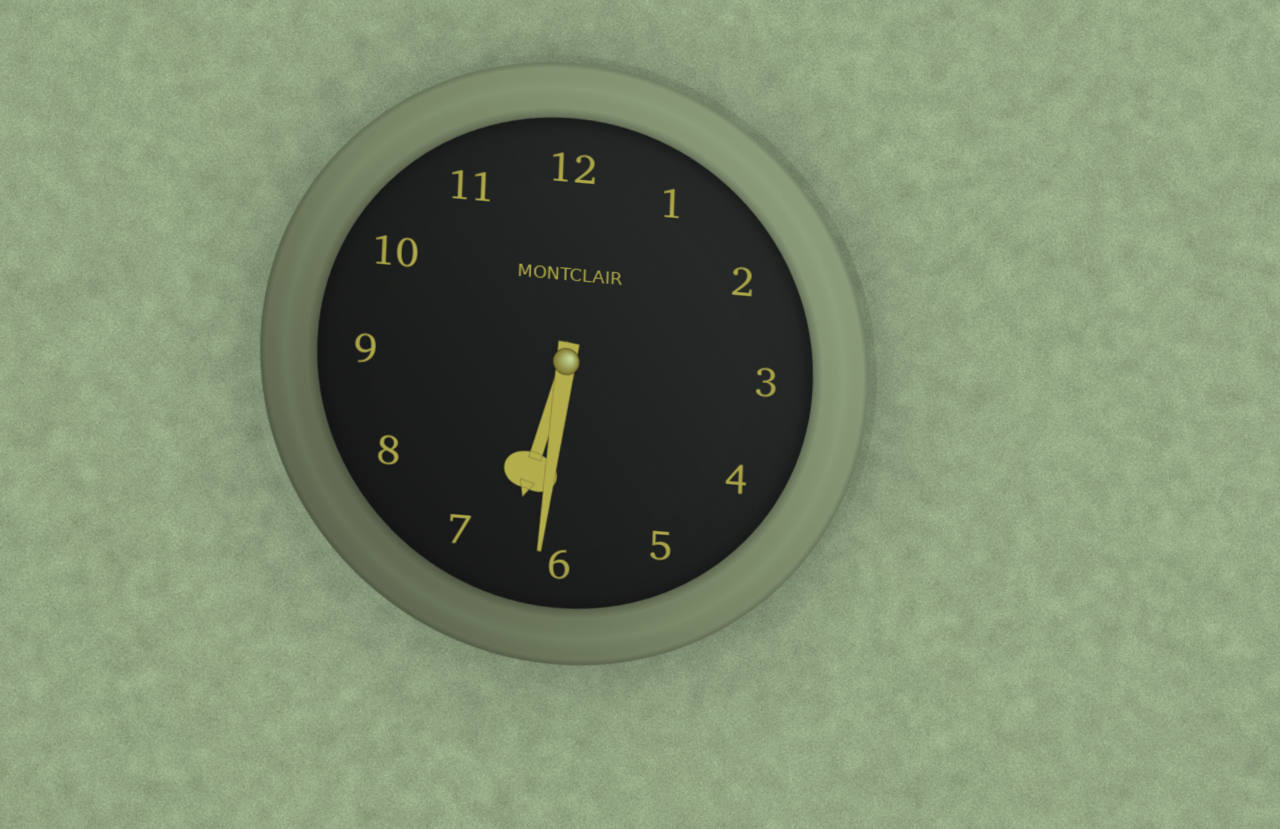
**6:31**
